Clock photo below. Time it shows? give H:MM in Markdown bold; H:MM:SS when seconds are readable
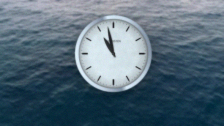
**10:58**
